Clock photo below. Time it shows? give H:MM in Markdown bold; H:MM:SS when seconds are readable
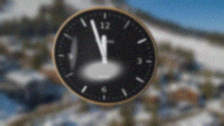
**11:57**
